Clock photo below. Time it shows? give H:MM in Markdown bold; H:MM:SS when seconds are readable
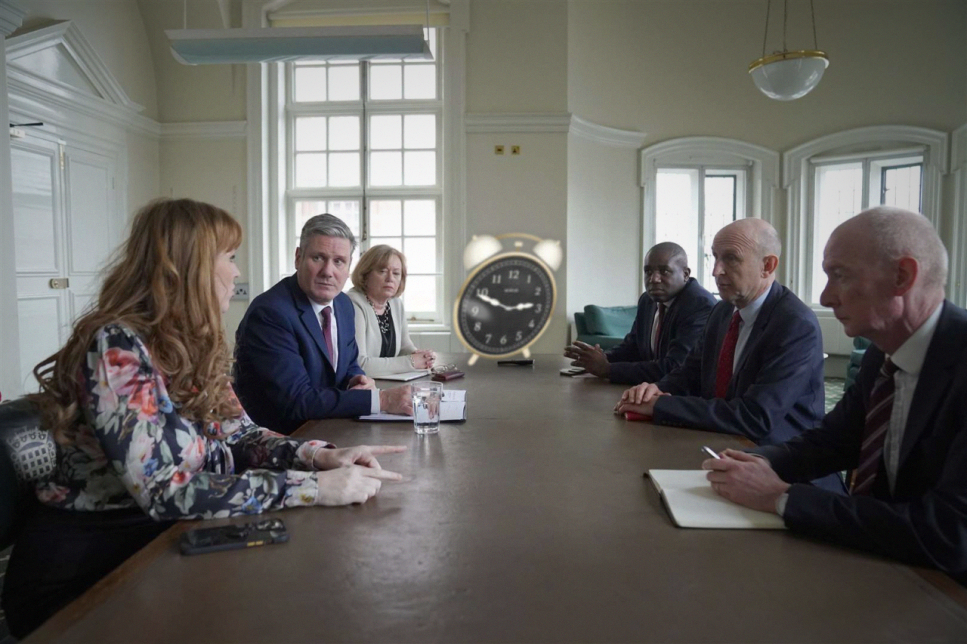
**2:49**
